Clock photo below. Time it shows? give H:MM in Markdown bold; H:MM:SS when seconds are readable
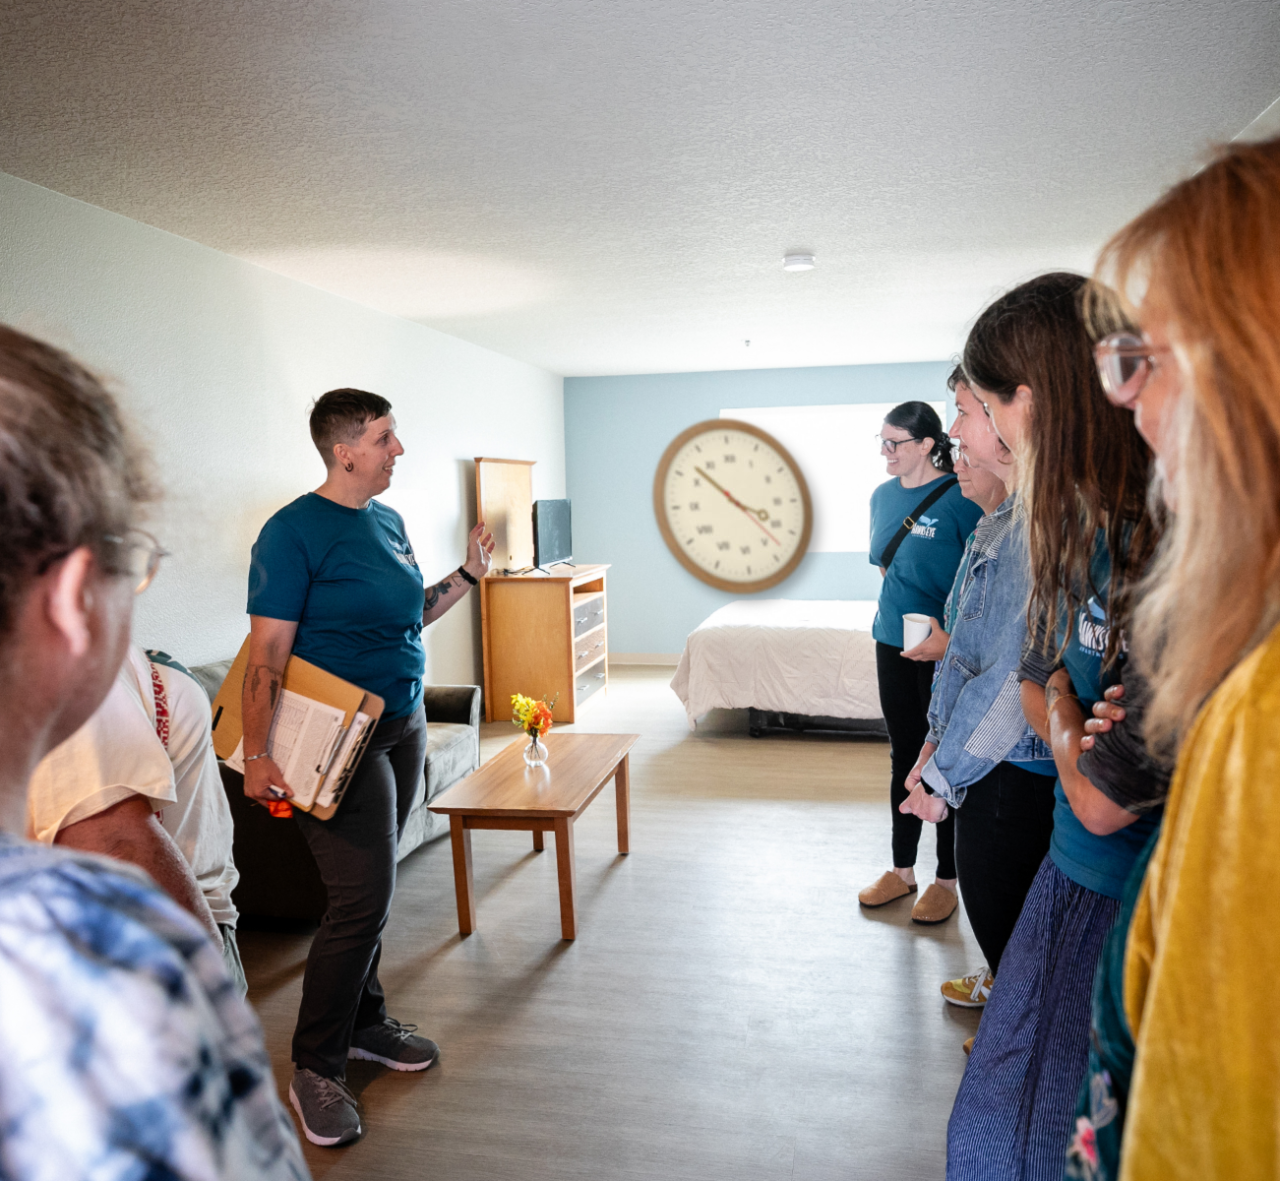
**3:52:23**
